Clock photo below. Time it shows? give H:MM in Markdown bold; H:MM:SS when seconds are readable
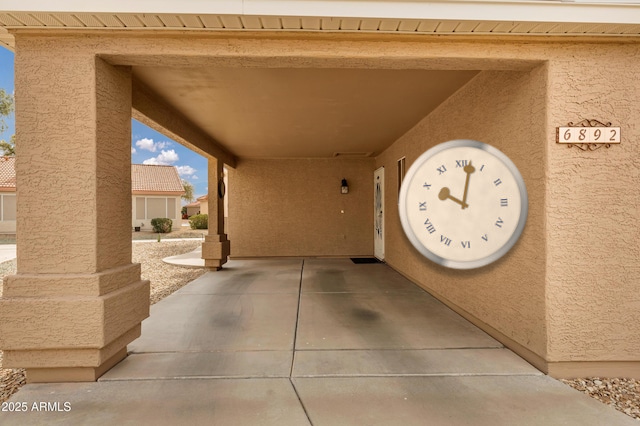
**10:02**
